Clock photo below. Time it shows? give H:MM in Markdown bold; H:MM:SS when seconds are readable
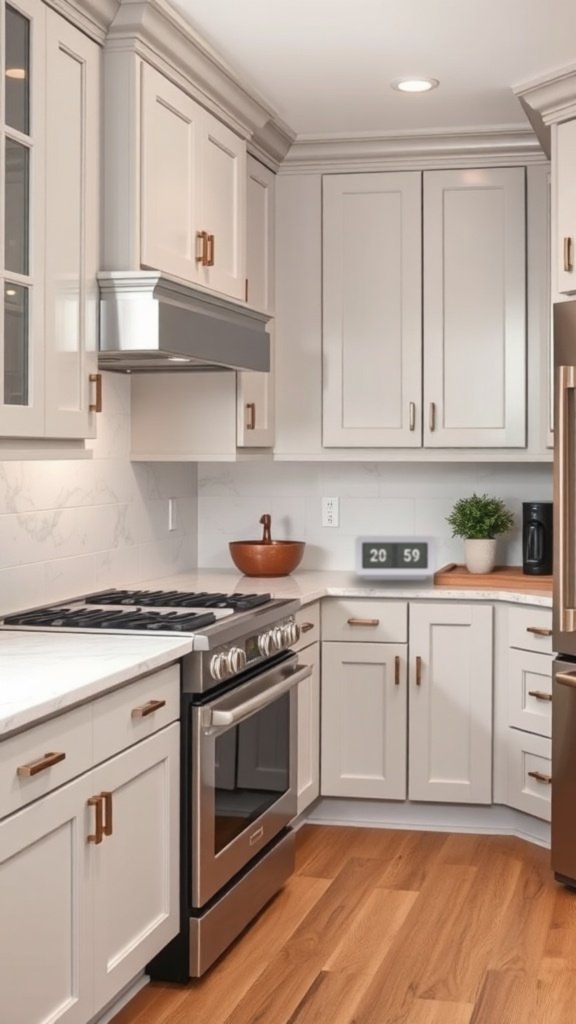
**20:59**
